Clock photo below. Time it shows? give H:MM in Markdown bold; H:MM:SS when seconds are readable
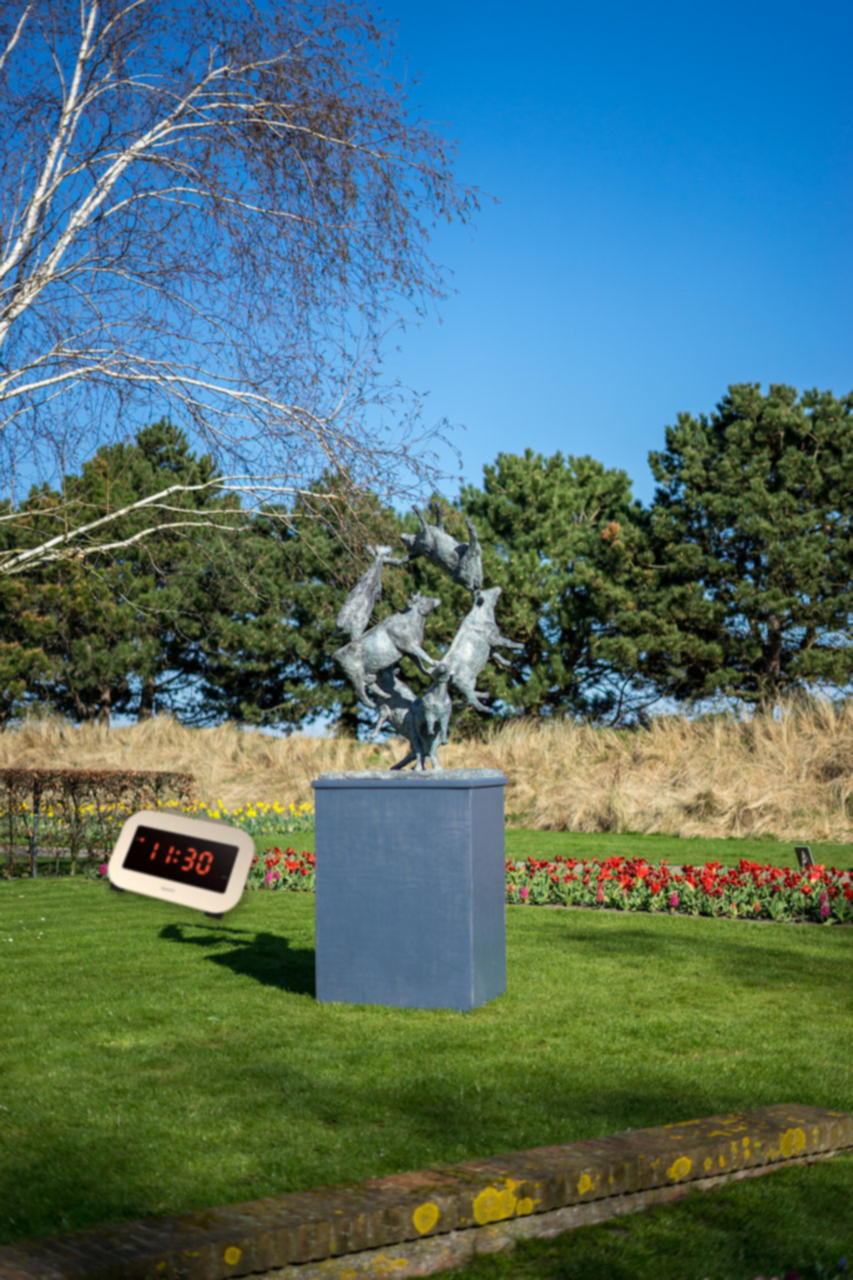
**11:30**
